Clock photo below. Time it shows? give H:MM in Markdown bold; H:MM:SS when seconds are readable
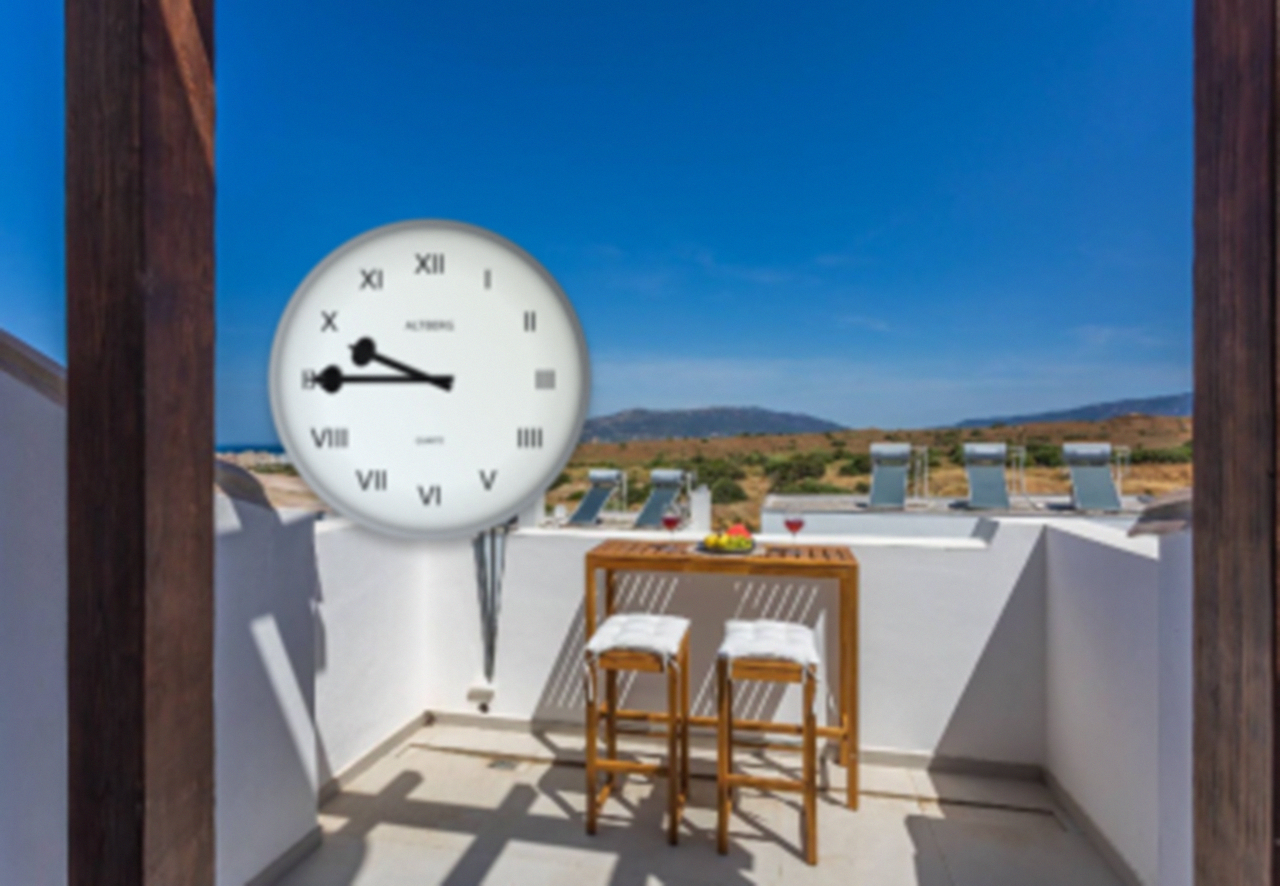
**9:45**
